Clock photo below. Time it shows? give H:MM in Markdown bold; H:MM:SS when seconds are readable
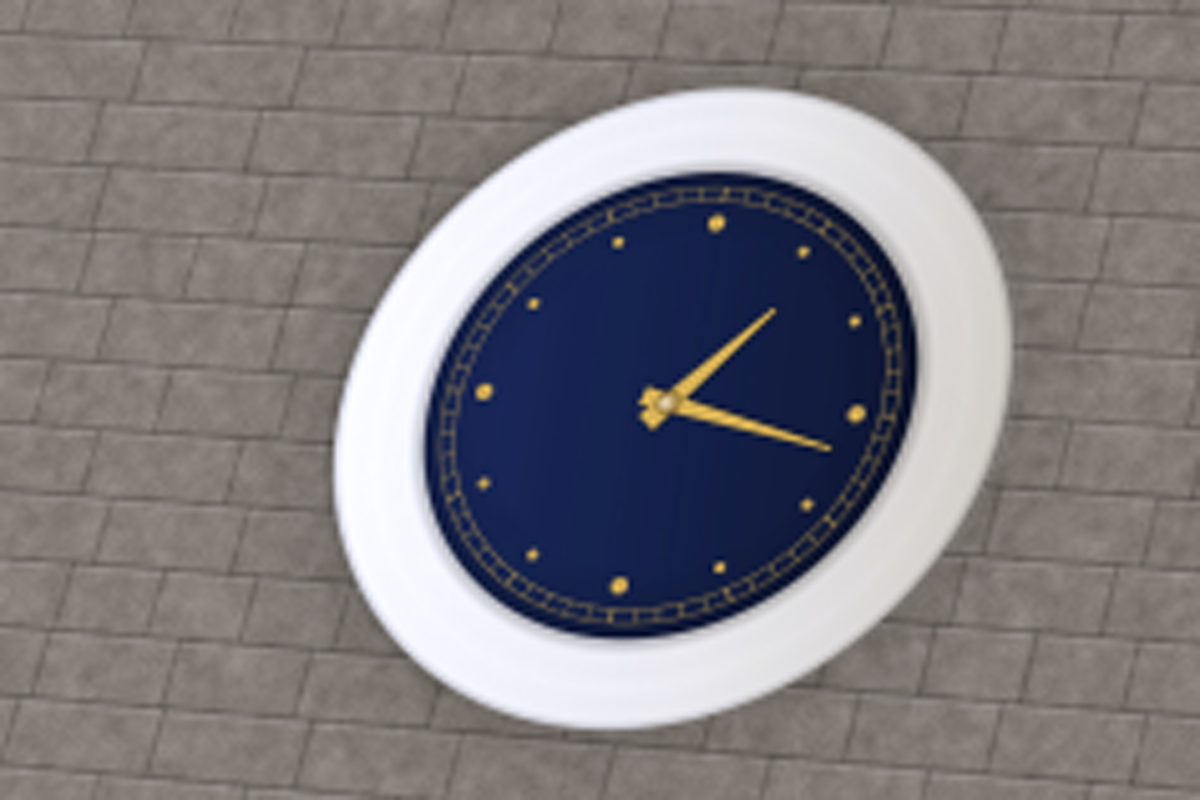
**1:17**
